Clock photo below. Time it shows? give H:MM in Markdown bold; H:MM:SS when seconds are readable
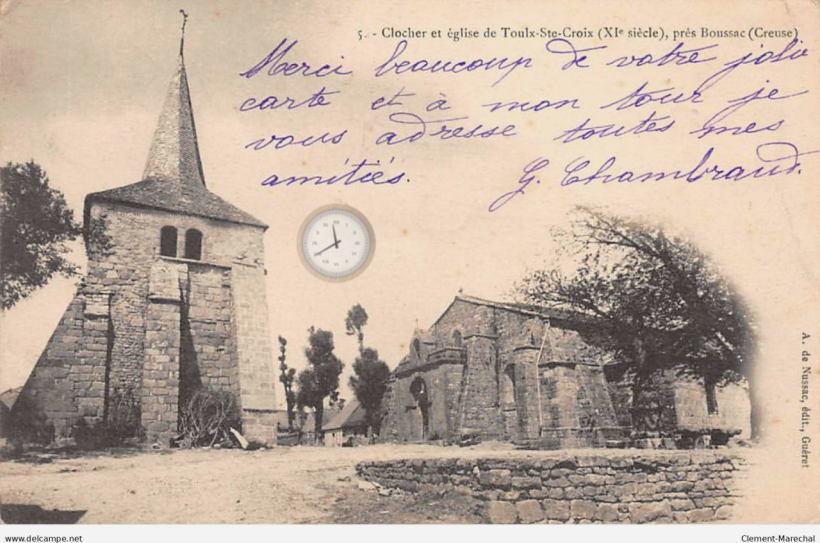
**11:40**
